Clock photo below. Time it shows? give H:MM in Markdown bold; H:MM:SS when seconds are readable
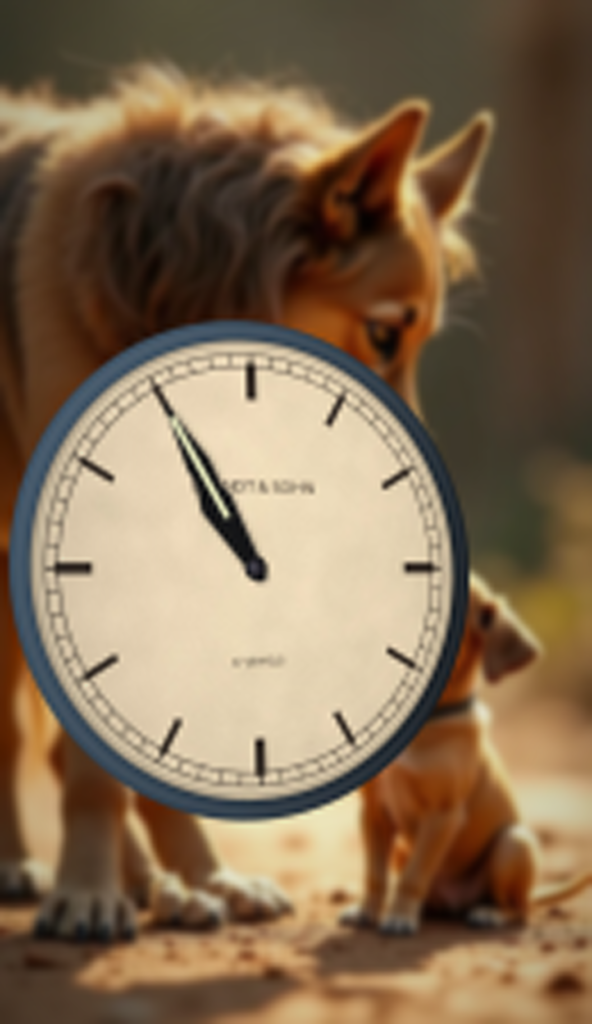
**10:55**
